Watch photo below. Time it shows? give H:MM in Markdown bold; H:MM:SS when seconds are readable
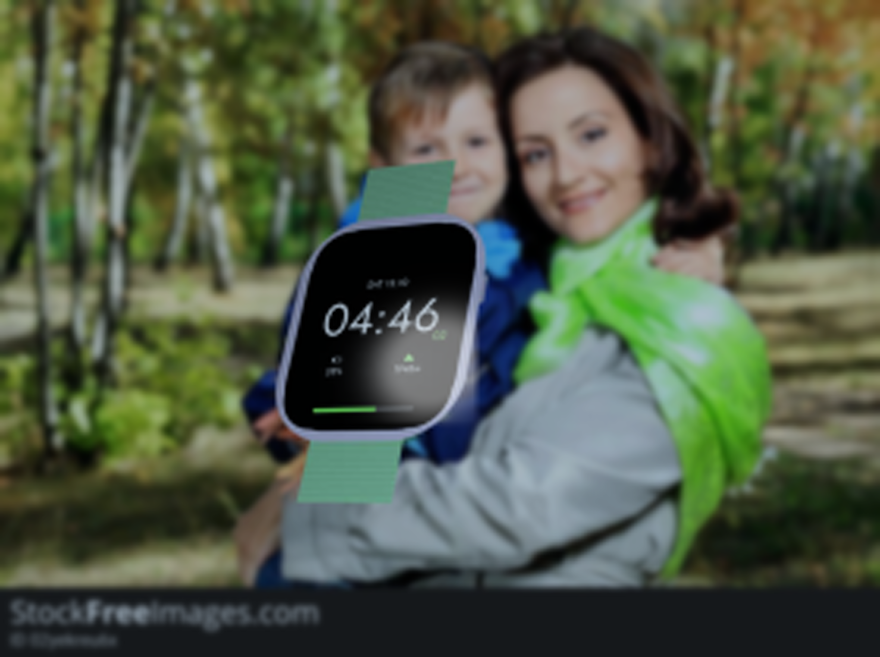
**4:46**
